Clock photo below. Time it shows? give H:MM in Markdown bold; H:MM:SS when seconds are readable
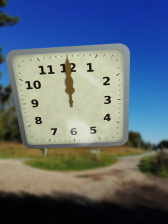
**12:00**
